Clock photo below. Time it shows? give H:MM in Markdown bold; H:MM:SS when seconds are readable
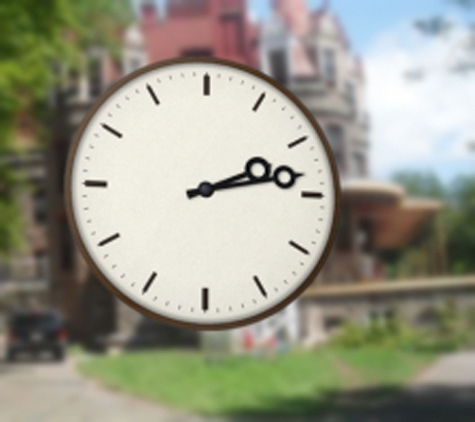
**2:13**
